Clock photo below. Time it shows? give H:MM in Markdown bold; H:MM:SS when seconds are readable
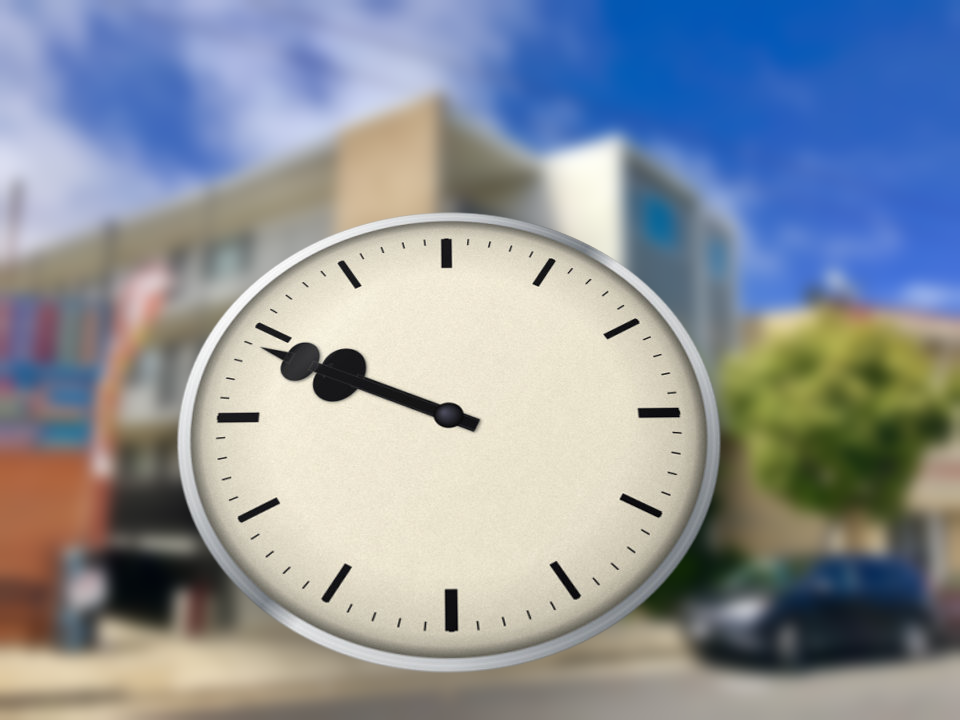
**9:49**
